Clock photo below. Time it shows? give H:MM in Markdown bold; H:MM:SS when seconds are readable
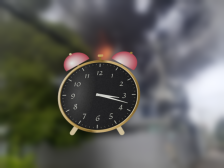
**3:18**
